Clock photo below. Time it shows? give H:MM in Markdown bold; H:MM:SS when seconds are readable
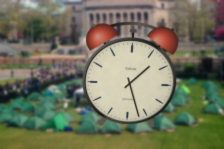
**1:27**
